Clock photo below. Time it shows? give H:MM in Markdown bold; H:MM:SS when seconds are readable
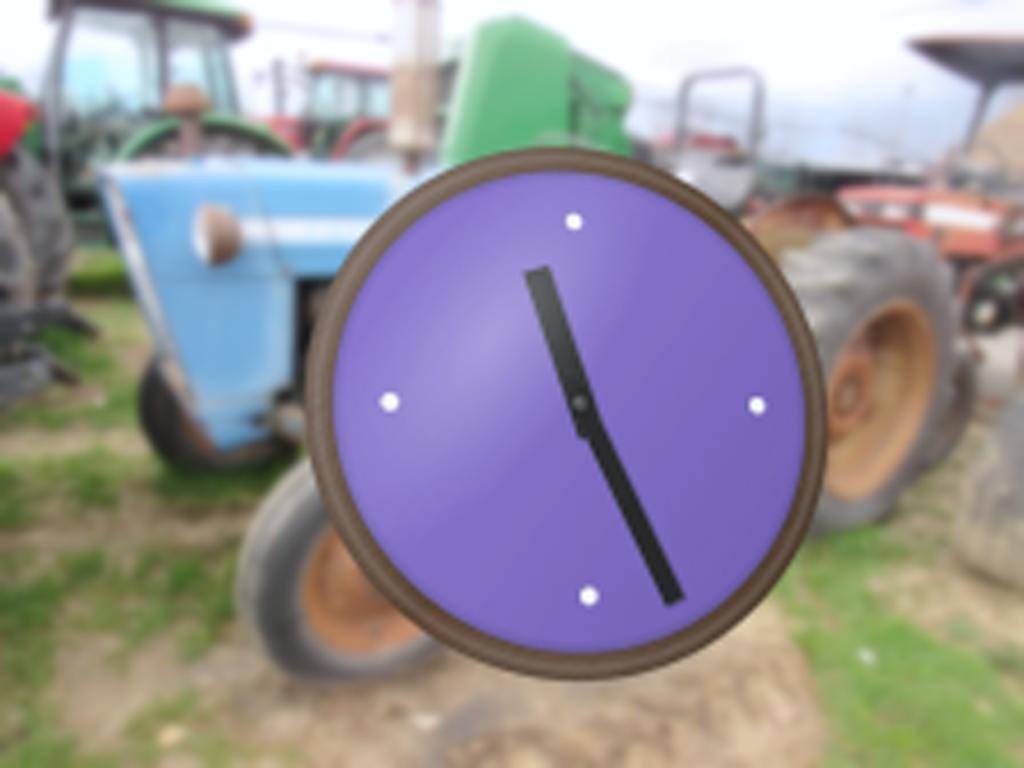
**11:26**
